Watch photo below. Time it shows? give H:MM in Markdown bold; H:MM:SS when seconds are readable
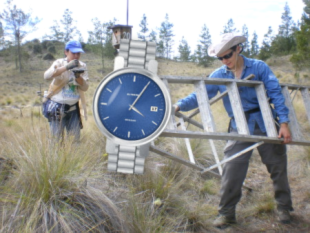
**4:05**
